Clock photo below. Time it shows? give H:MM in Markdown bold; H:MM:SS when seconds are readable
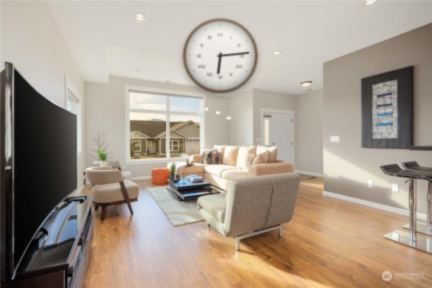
**6:14**
